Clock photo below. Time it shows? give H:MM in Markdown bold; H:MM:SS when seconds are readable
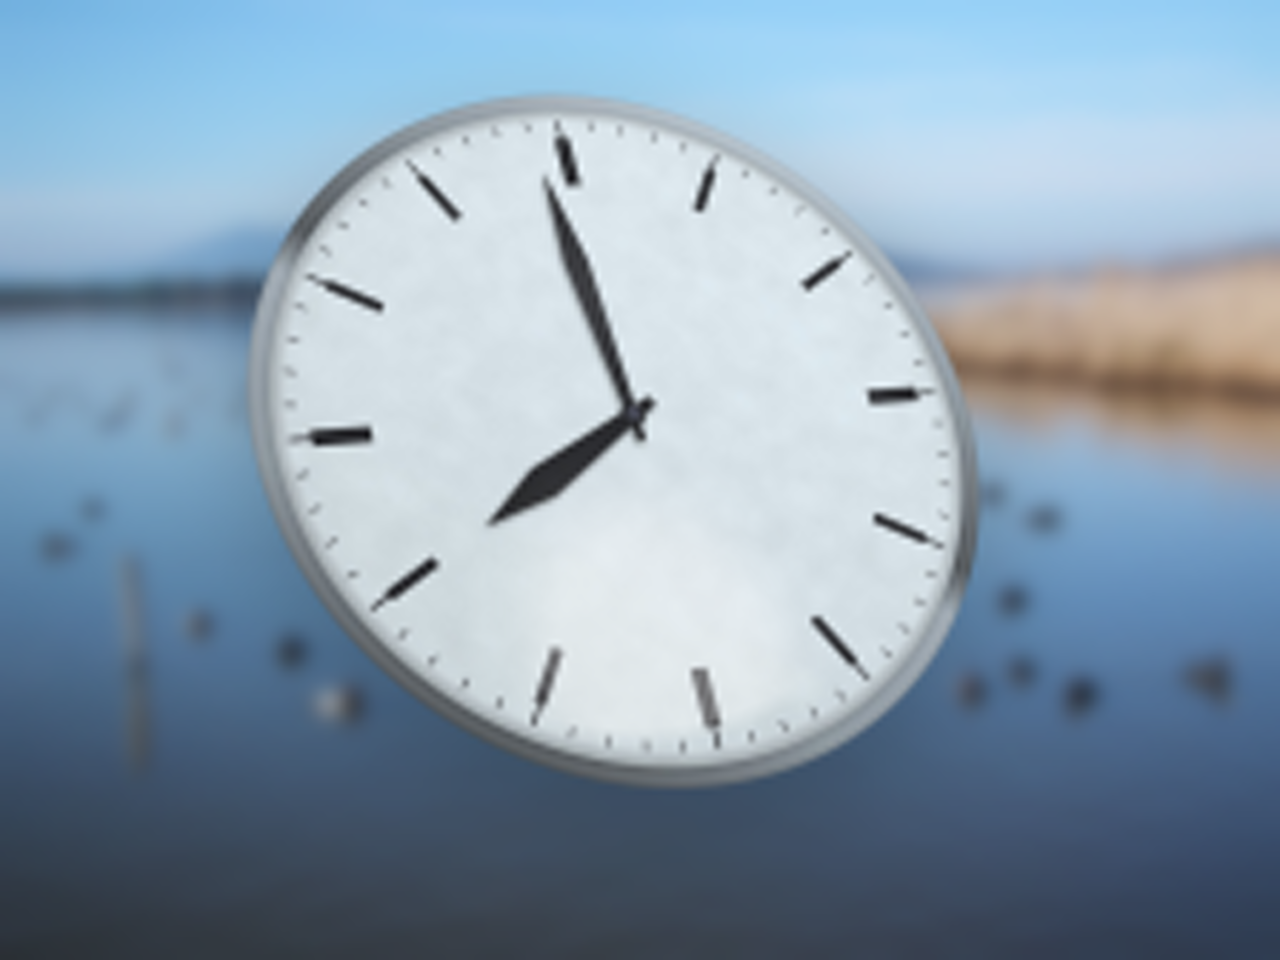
**7:59**
